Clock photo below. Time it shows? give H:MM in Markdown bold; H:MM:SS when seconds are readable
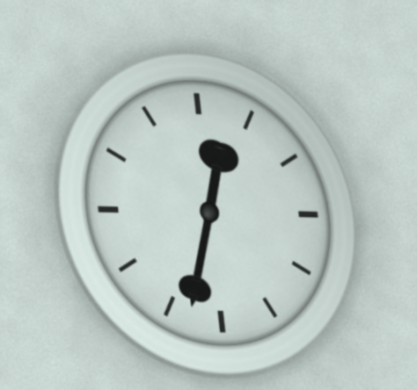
**12:33**
